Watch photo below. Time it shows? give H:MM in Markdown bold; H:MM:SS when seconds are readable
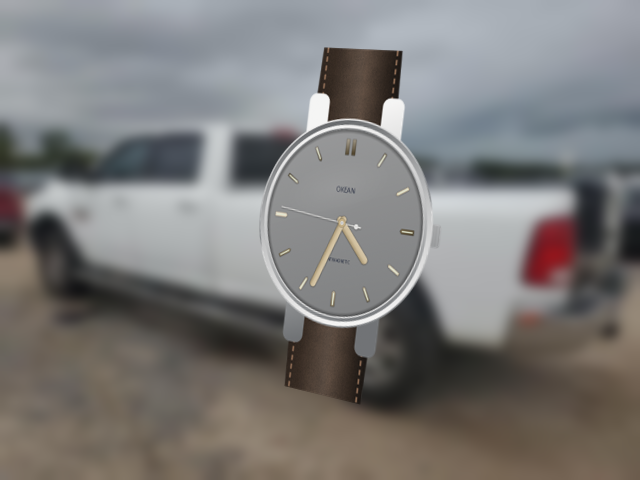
**4:33:46**
